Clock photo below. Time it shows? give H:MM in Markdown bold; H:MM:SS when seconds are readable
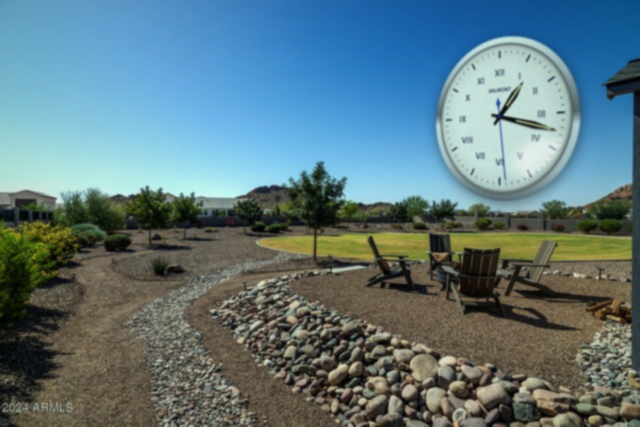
**1:17:29**
